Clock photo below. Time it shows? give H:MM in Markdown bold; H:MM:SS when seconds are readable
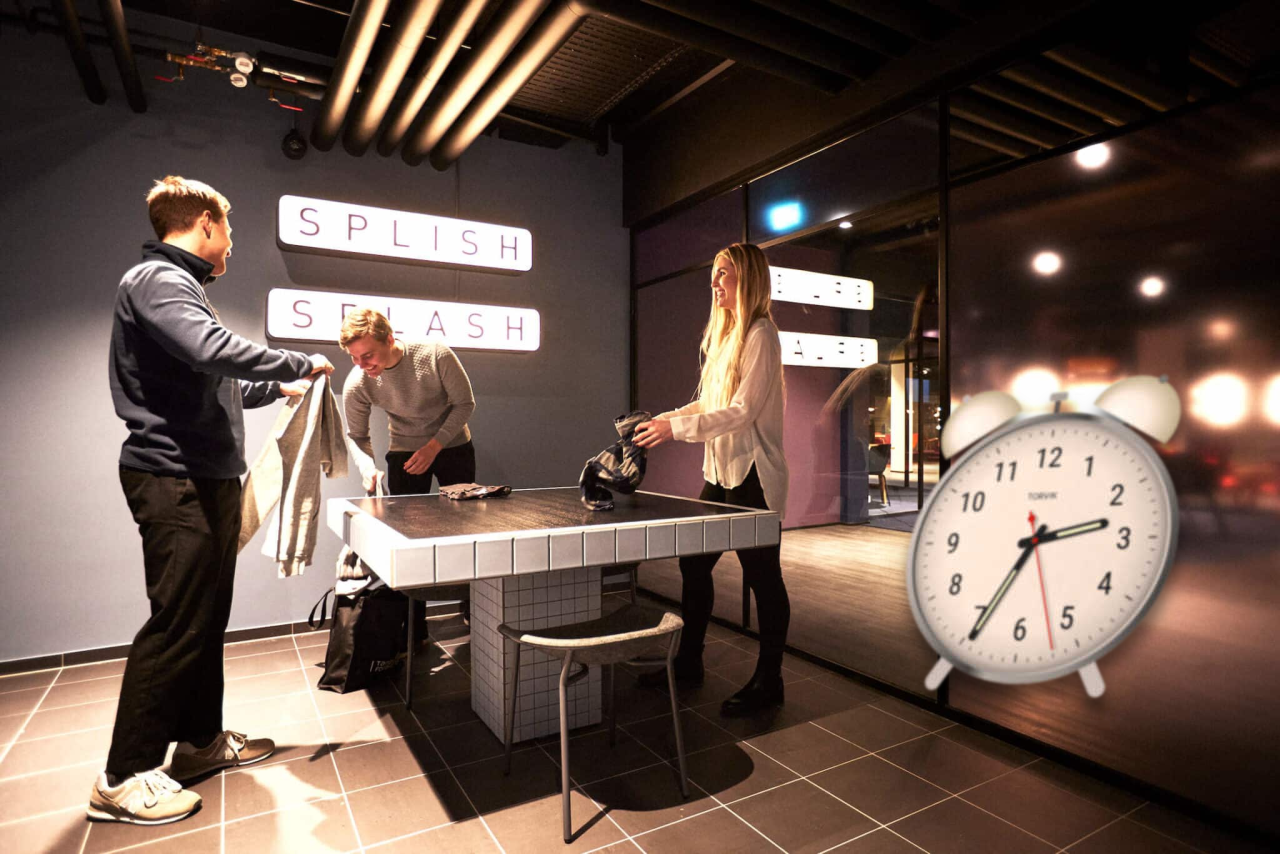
**2:34:27**
